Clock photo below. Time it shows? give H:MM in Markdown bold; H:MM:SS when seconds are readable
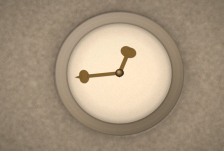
**12:44**
